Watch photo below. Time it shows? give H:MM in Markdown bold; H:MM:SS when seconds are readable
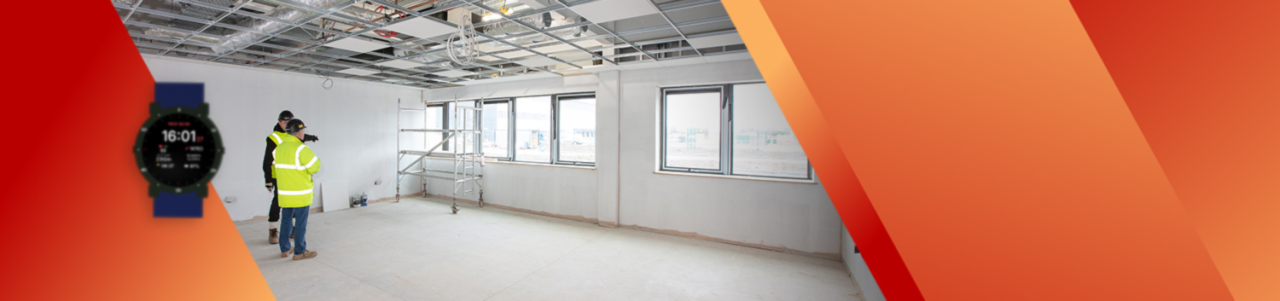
**16:01**
